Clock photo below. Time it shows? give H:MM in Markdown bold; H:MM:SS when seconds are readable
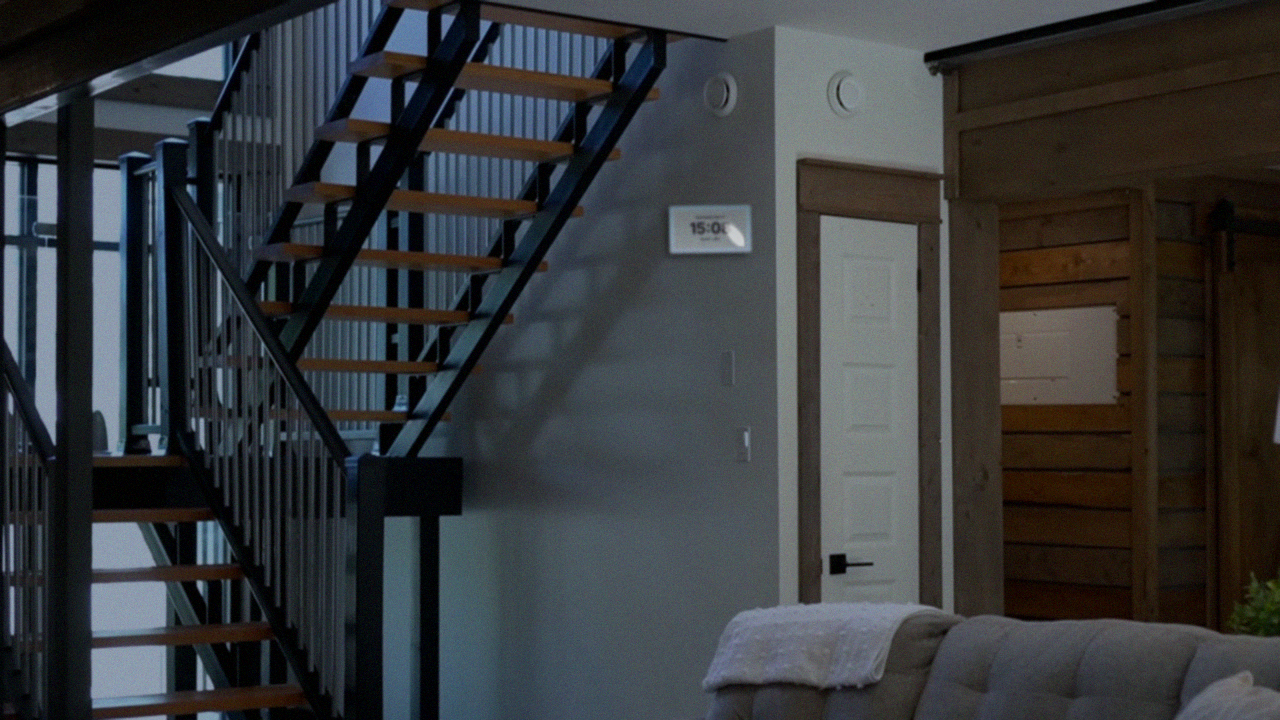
**15:08**
